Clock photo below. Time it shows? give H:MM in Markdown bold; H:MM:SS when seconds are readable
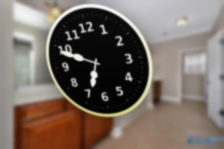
**6:49**
